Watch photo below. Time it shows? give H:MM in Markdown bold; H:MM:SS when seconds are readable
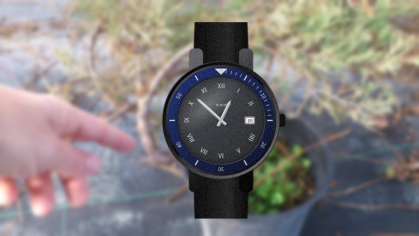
**12:52**
